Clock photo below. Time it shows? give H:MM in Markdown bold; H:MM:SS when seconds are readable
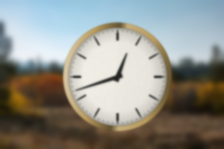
**12:42**
